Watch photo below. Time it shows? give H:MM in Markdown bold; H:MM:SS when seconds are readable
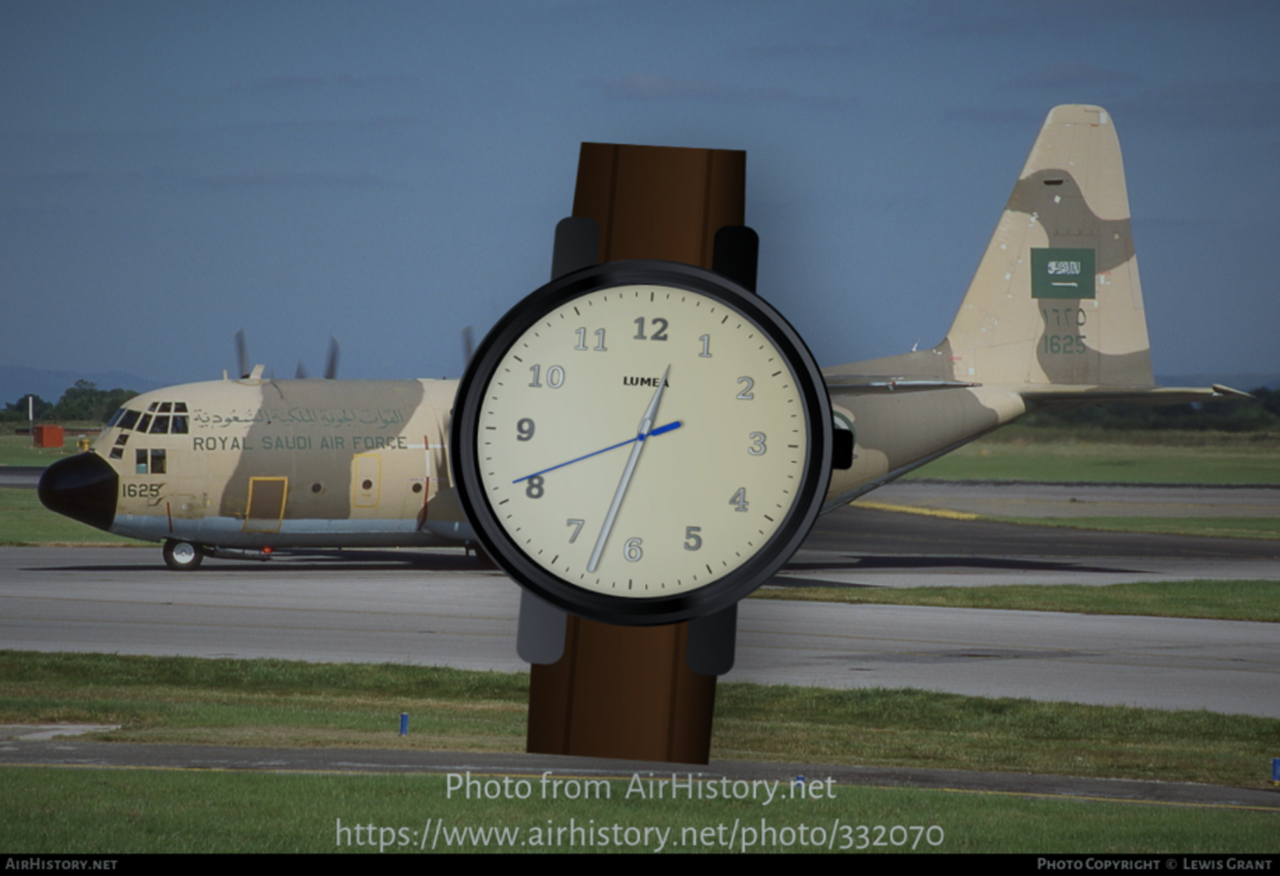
**12:32:41**
